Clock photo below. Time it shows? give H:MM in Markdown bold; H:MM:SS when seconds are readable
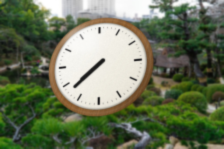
**7:38**
